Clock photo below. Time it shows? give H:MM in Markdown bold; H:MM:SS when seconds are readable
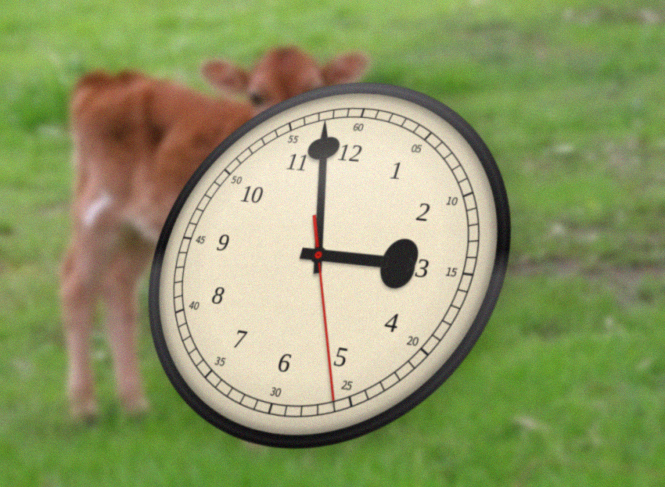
**2:57:26**
